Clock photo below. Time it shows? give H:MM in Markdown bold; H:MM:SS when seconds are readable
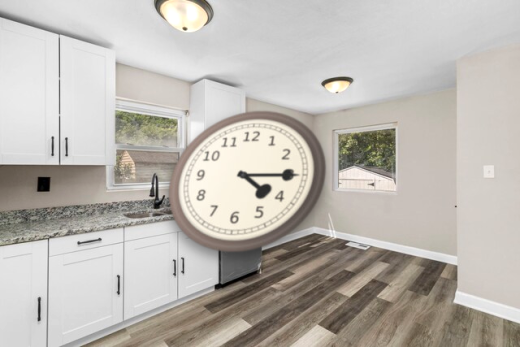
**4:15**
